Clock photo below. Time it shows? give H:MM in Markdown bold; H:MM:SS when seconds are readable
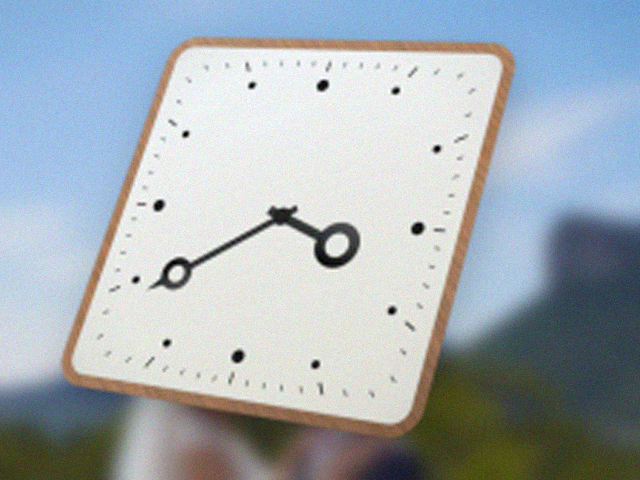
**3:39**
